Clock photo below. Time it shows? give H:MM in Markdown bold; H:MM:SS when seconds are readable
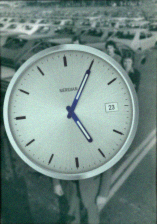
**5:05**
